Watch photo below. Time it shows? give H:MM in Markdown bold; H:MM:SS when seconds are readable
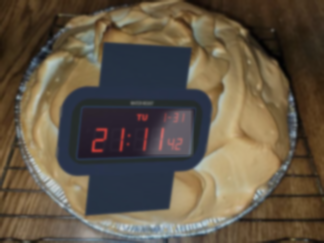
**21:11:42**
